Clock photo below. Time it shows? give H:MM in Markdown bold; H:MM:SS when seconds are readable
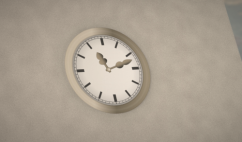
**11:12**
